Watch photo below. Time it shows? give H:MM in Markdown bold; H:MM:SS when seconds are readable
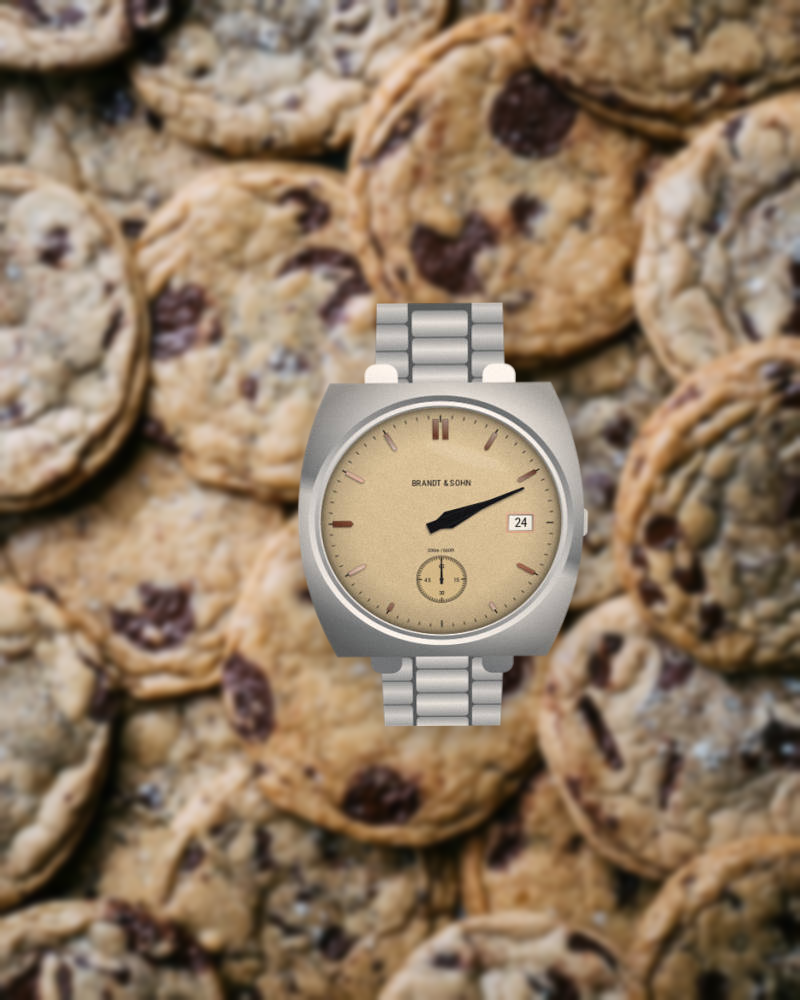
**2:11**
